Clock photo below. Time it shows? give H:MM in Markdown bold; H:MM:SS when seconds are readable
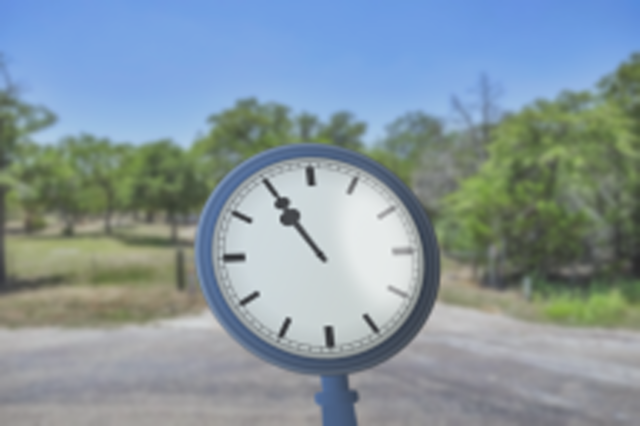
**10:55**
